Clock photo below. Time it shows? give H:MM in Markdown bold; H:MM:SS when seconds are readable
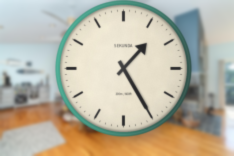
**1:25**
